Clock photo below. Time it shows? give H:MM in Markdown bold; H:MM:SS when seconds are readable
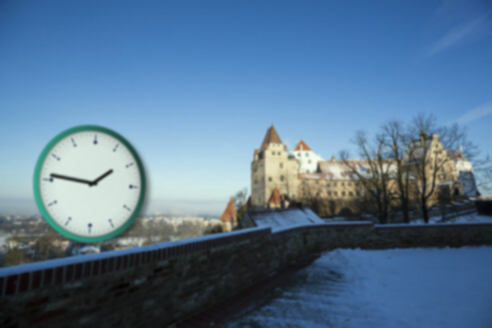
**1:46**
